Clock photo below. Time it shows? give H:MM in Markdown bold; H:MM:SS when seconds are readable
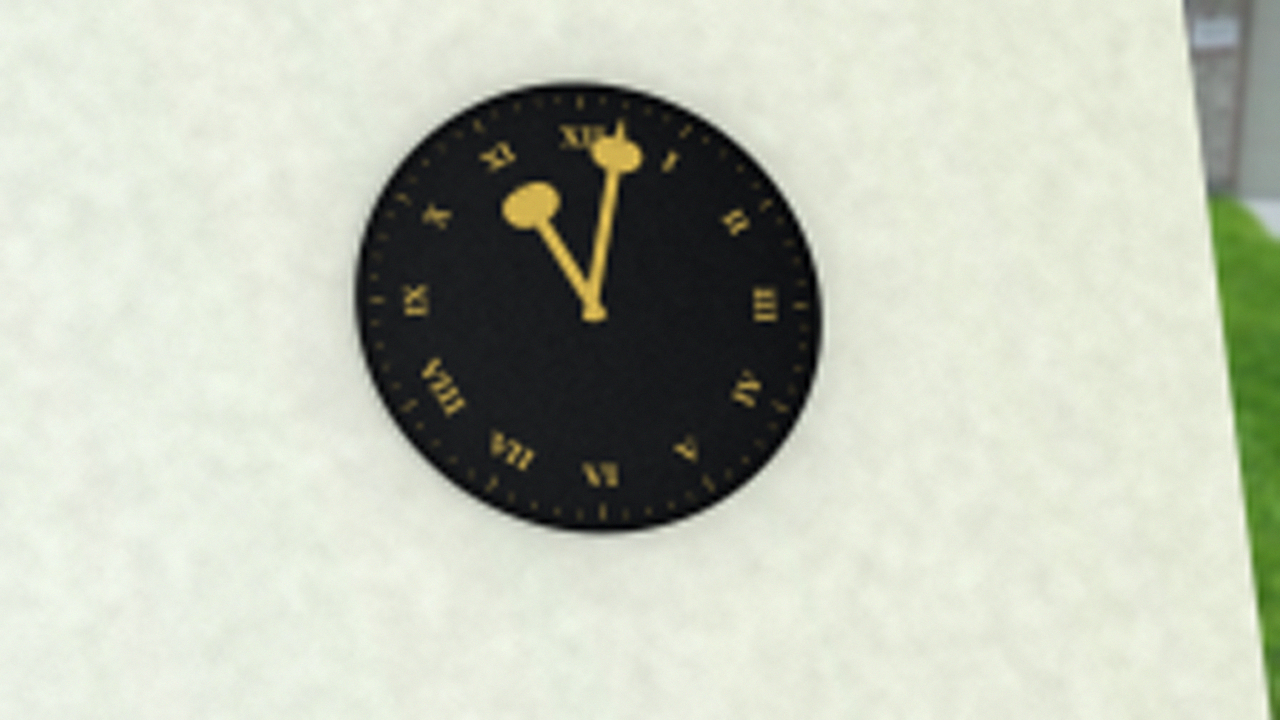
**11:02**
